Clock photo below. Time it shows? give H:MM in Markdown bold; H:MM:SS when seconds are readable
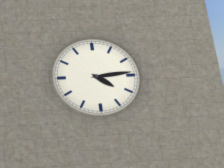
**4:14**
